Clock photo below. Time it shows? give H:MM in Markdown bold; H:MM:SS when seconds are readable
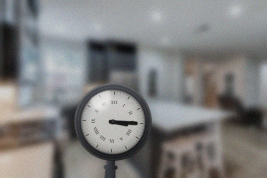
**3:15**
